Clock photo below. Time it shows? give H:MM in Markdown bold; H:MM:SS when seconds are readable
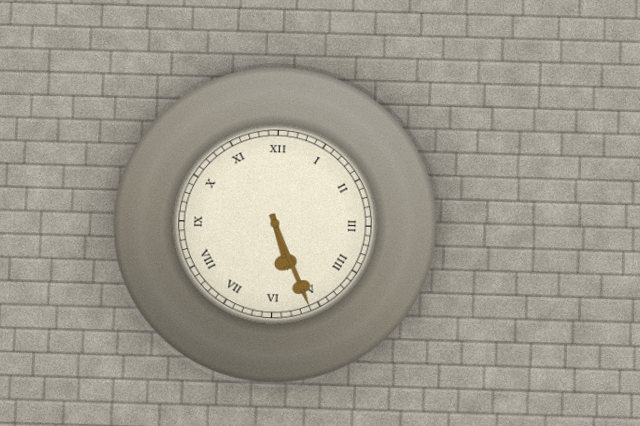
**5:26**
